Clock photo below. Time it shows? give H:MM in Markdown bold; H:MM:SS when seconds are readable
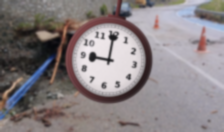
**9:00**
